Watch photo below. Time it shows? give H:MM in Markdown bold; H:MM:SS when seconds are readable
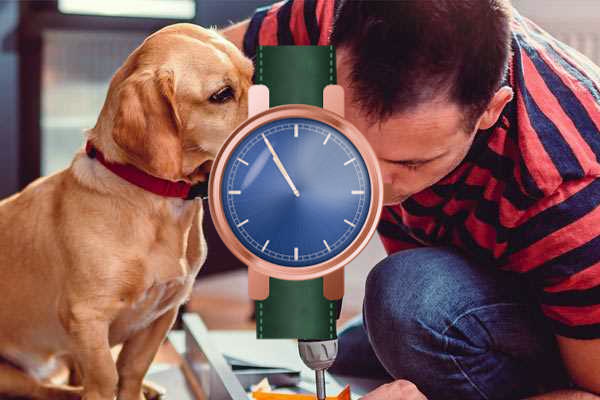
**10:55**
